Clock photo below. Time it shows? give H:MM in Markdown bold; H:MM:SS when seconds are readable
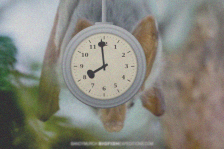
**7:59**
